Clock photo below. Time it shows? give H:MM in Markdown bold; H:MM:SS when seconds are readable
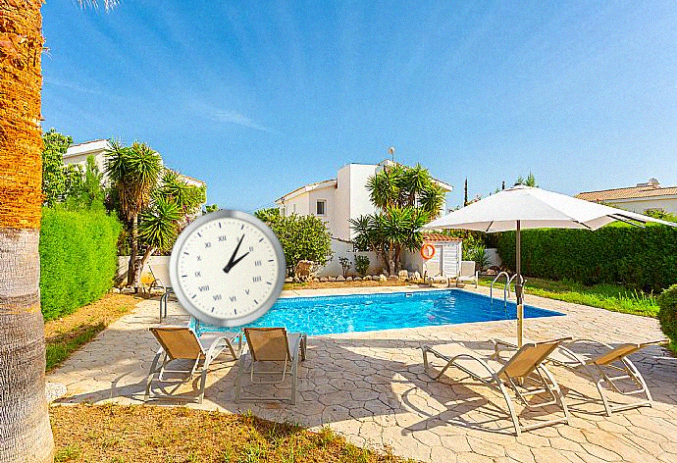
**2:06**
